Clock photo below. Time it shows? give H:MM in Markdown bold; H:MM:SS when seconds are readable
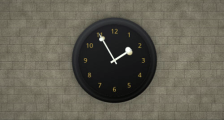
**1:55**
